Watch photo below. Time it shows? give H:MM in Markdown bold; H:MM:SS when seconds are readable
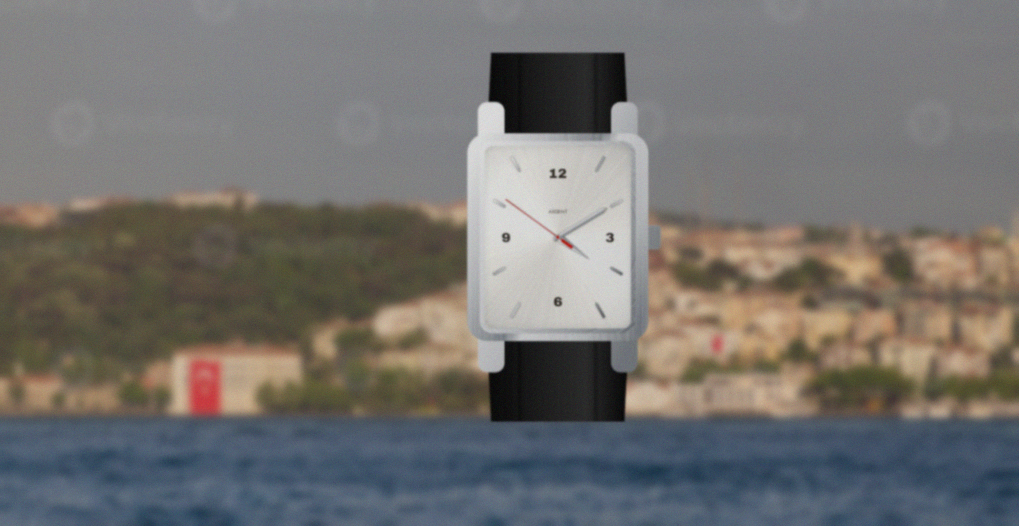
**4:09:51**
